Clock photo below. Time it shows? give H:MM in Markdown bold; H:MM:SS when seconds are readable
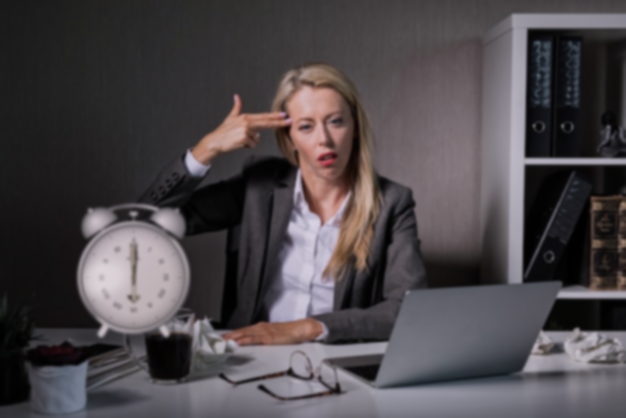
**6:00**
